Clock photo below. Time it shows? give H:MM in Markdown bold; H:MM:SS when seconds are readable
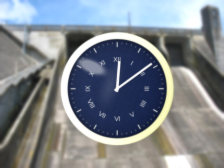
**12:09**
